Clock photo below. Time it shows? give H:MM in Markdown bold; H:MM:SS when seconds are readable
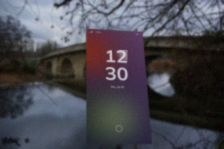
**12:30**
